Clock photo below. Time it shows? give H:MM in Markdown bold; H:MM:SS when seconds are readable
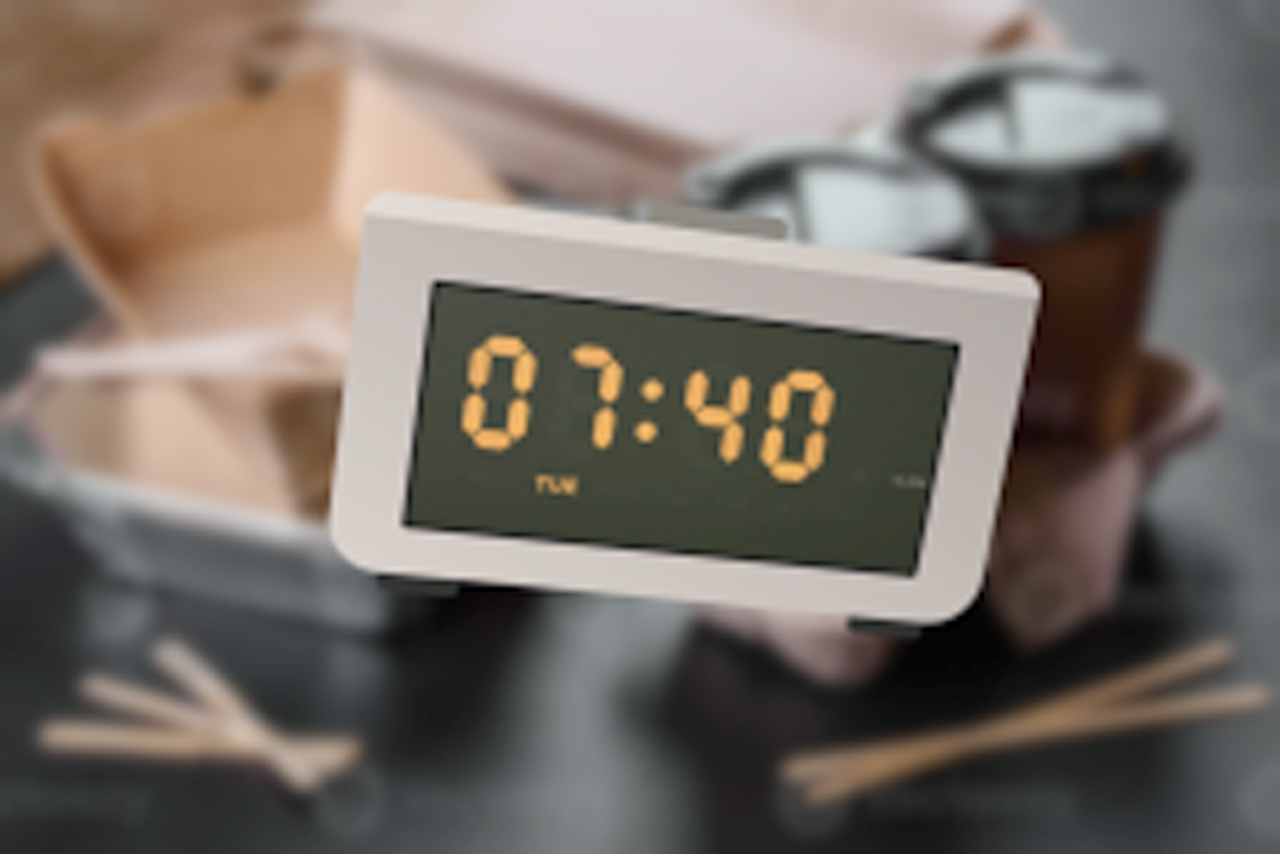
**7:40**
